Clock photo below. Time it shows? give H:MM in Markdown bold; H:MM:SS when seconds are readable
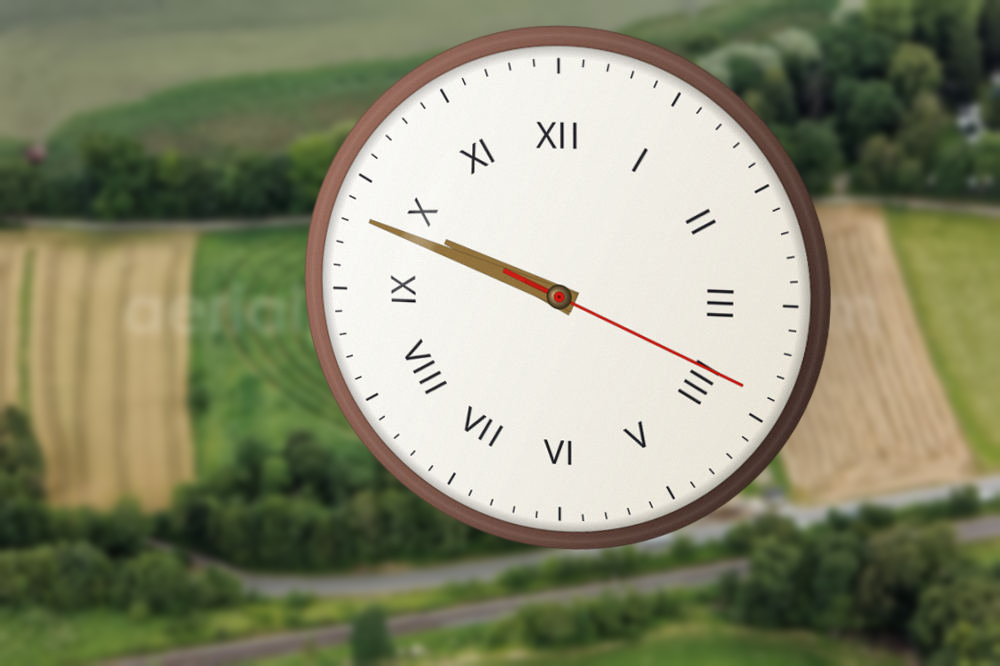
**9:48:19**
